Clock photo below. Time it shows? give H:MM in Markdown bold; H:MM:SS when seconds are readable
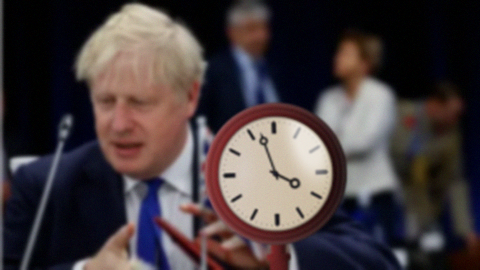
**3:57**
